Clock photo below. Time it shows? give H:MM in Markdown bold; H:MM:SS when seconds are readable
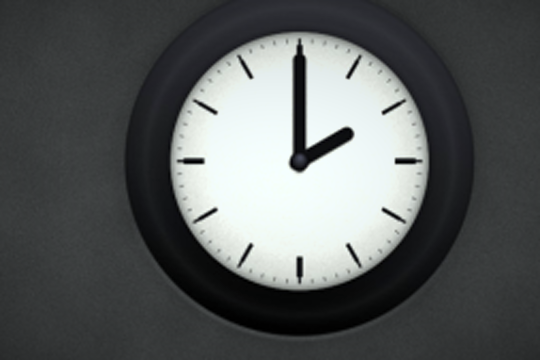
**2:00**
